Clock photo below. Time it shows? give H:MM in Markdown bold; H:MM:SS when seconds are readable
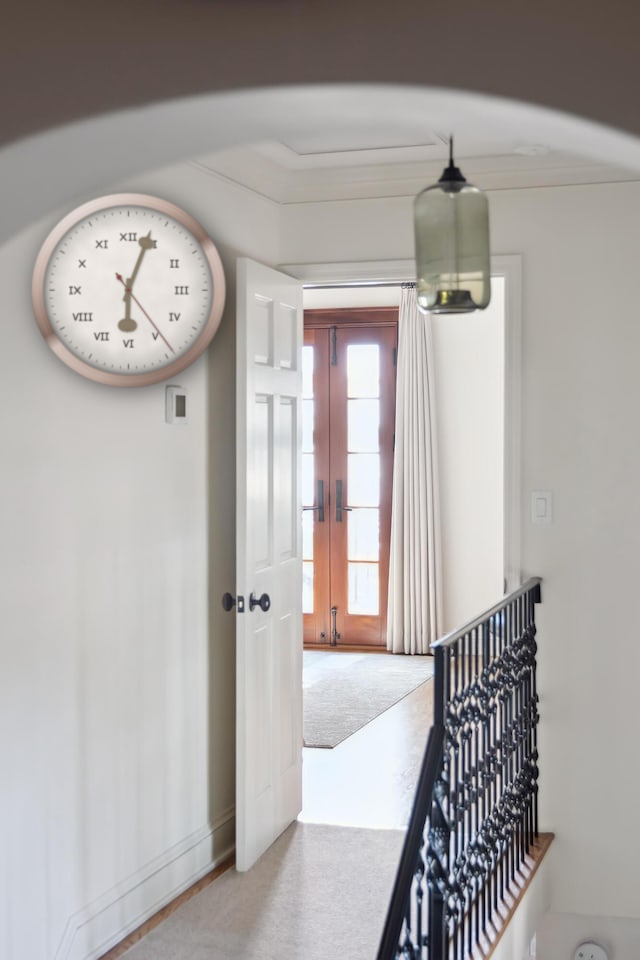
**6:03:24**
